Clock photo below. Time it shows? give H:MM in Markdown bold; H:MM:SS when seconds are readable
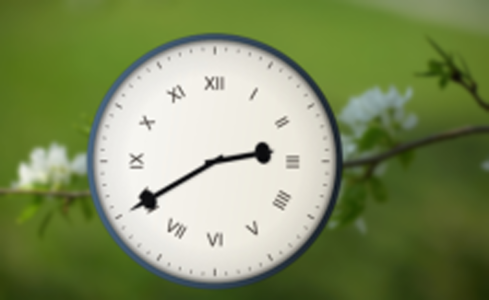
**2:40**
